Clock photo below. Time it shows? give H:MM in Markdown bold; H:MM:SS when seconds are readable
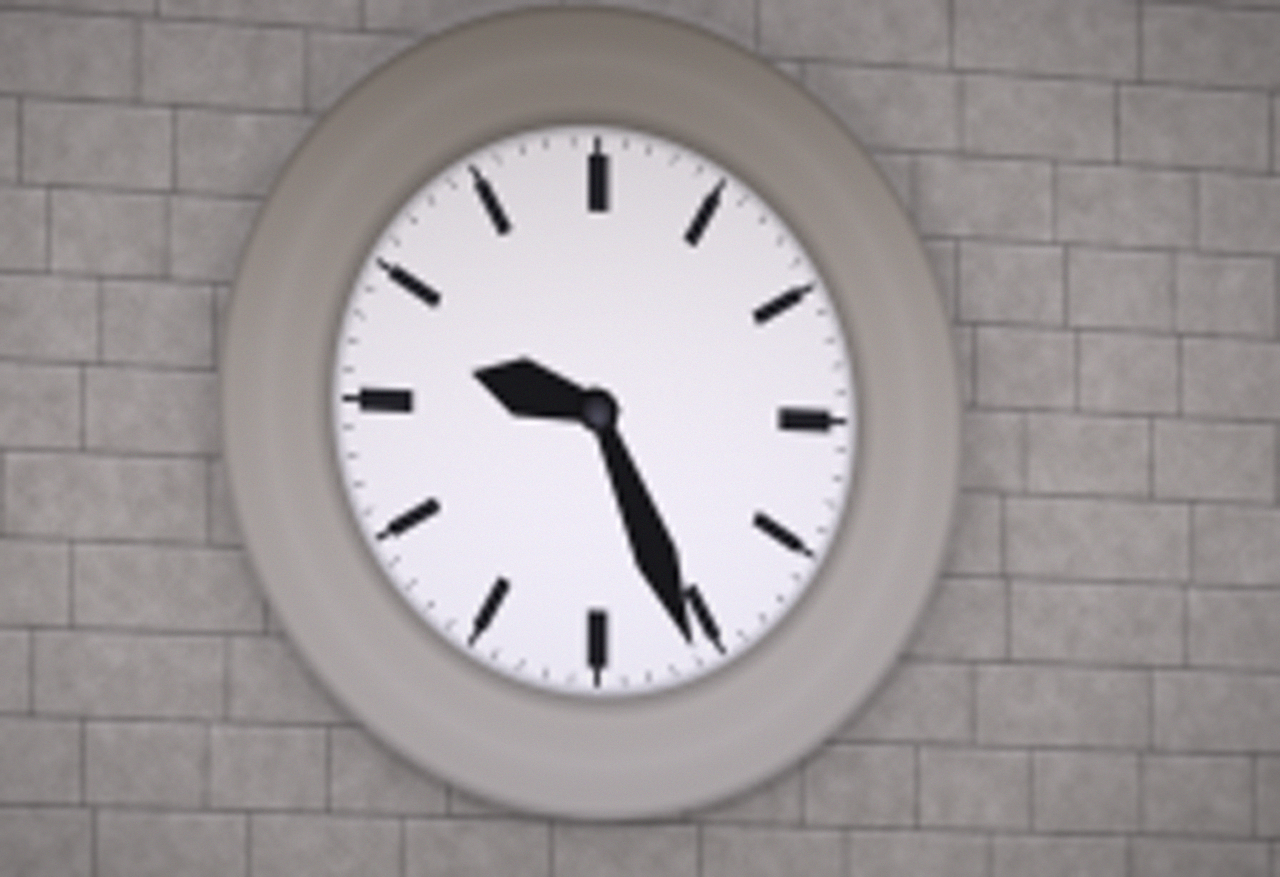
**9:26**
